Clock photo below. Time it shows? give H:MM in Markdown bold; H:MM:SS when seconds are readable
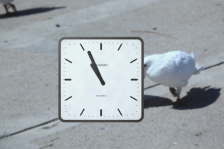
**10:56**
